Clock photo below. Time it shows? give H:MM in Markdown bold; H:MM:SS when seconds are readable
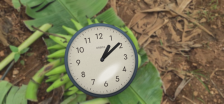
**1:09**
